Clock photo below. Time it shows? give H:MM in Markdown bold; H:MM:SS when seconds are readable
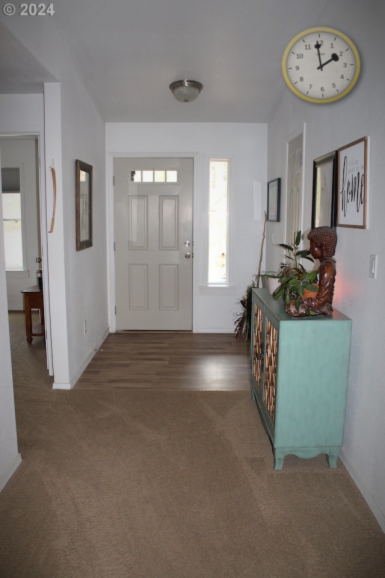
**1:59**
